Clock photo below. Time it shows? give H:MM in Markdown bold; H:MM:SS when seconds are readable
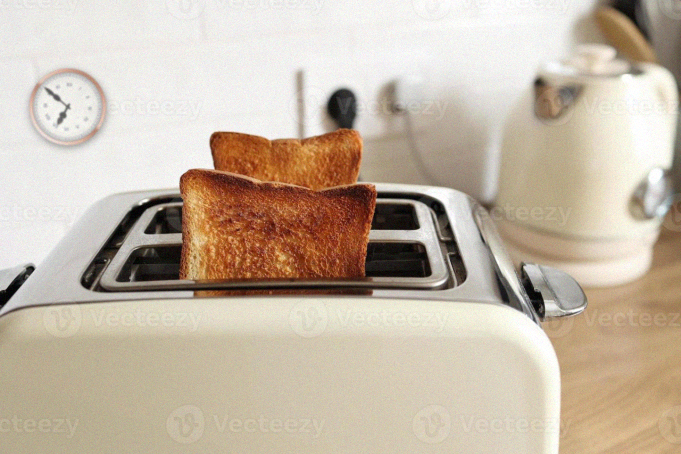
**6:51**
